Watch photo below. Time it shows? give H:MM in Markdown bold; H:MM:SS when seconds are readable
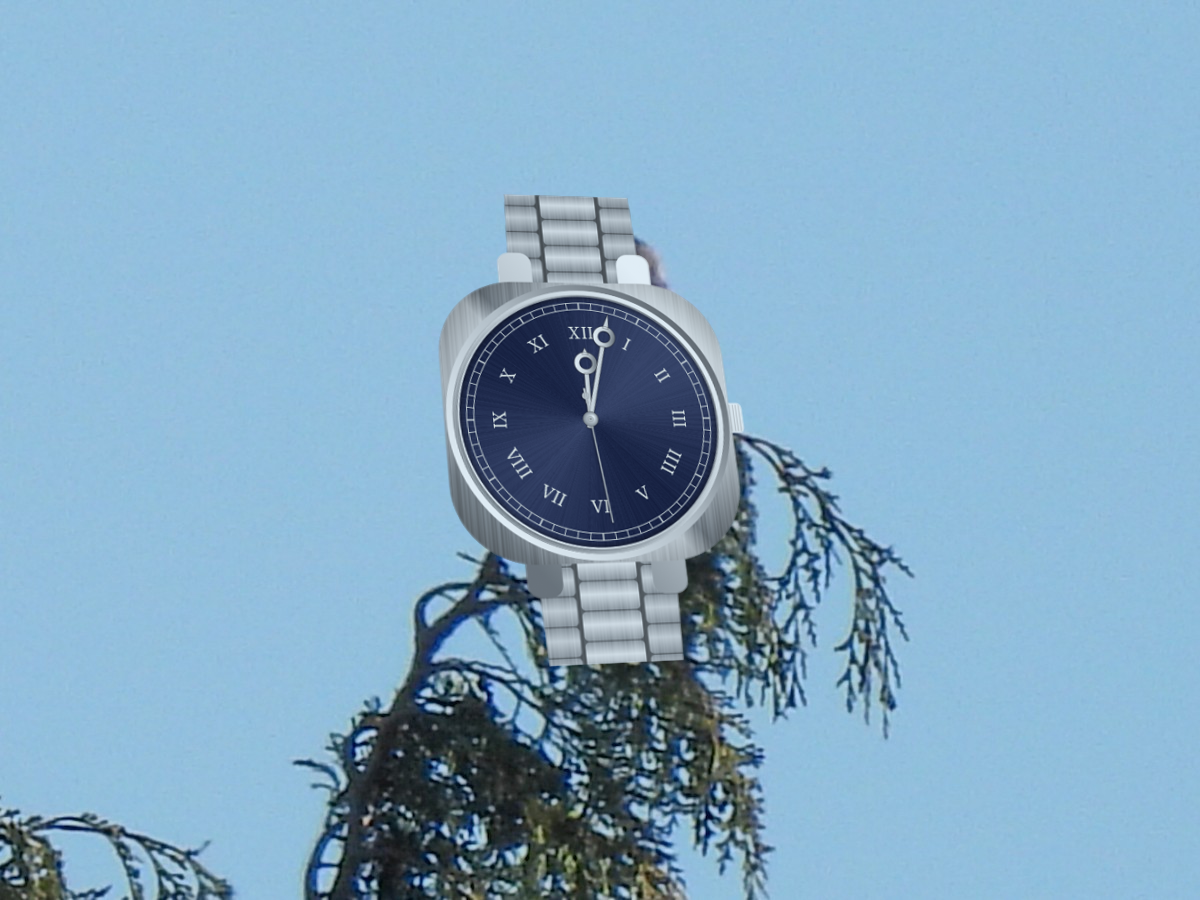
**12:02:29**
